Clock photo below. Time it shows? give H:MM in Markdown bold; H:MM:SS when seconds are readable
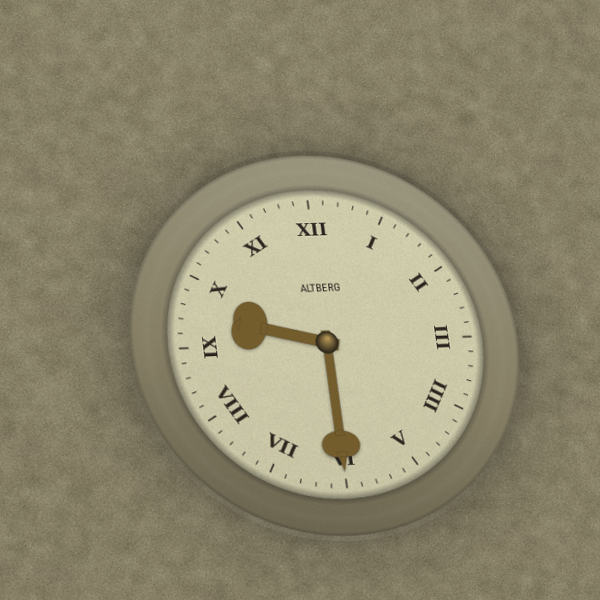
**9:30**
